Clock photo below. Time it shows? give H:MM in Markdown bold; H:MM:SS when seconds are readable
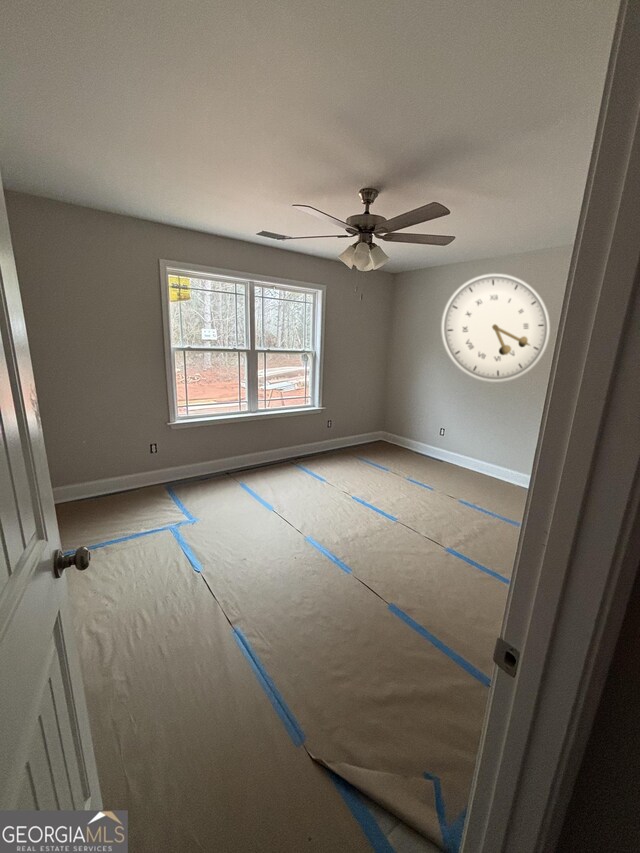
**5:20**
